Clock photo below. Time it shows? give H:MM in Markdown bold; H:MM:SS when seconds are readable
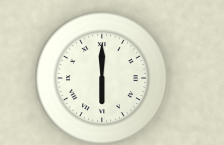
**6:00**
